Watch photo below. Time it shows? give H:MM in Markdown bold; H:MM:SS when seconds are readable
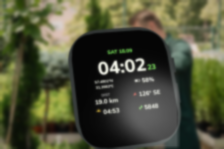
**4:02**
